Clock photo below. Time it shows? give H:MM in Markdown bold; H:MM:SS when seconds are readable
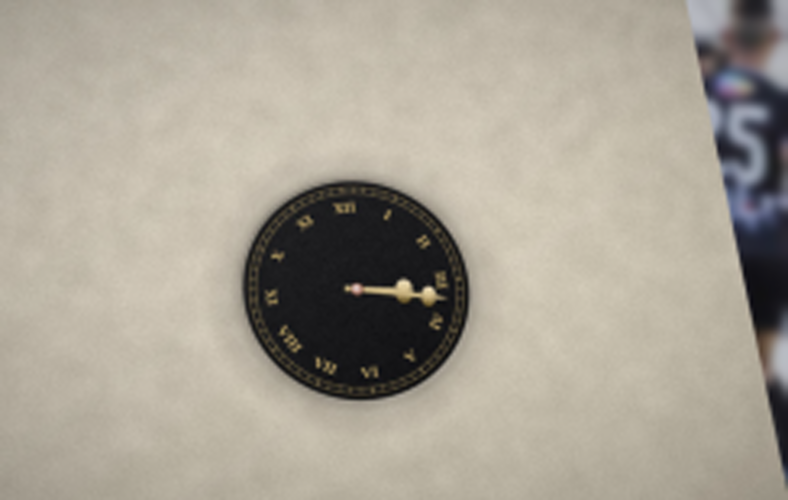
**3:17**
